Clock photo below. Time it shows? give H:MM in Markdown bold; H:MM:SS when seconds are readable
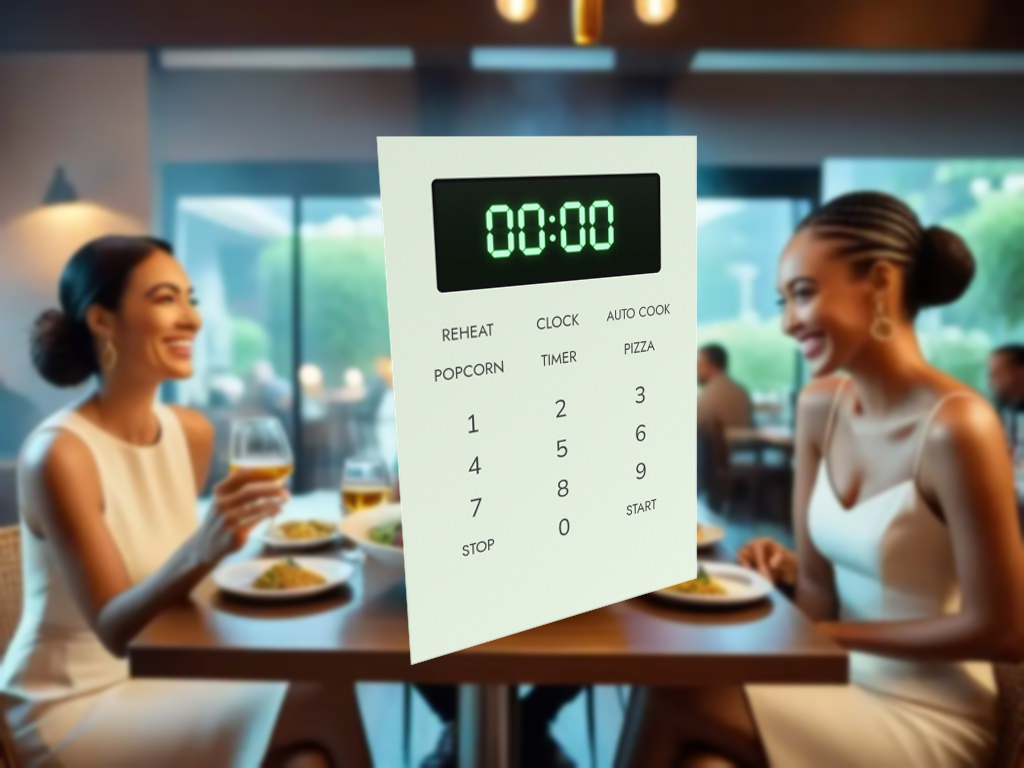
**0:00**
